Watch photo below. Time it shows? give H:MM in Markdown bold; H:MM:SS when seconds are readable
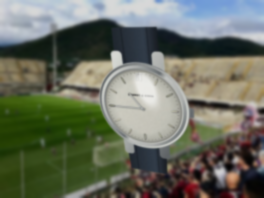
**10:45**
